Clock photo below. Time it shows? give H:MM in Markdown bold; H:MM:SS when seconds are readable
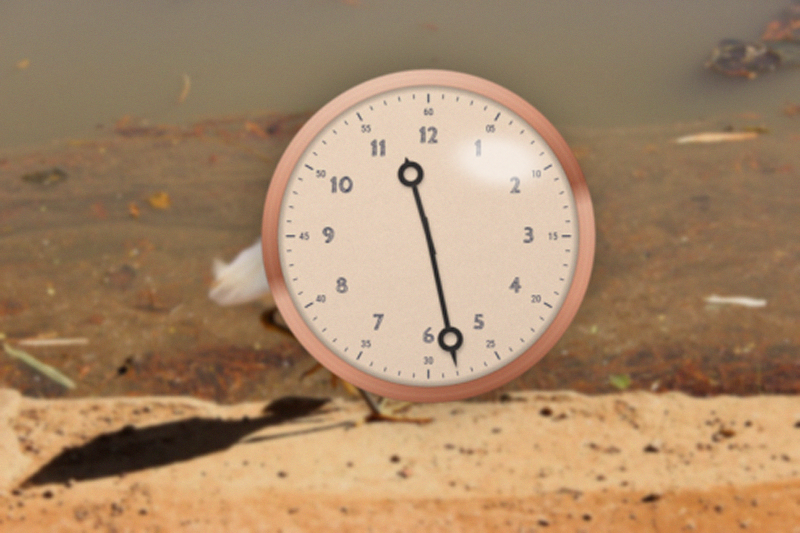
**11:28**
